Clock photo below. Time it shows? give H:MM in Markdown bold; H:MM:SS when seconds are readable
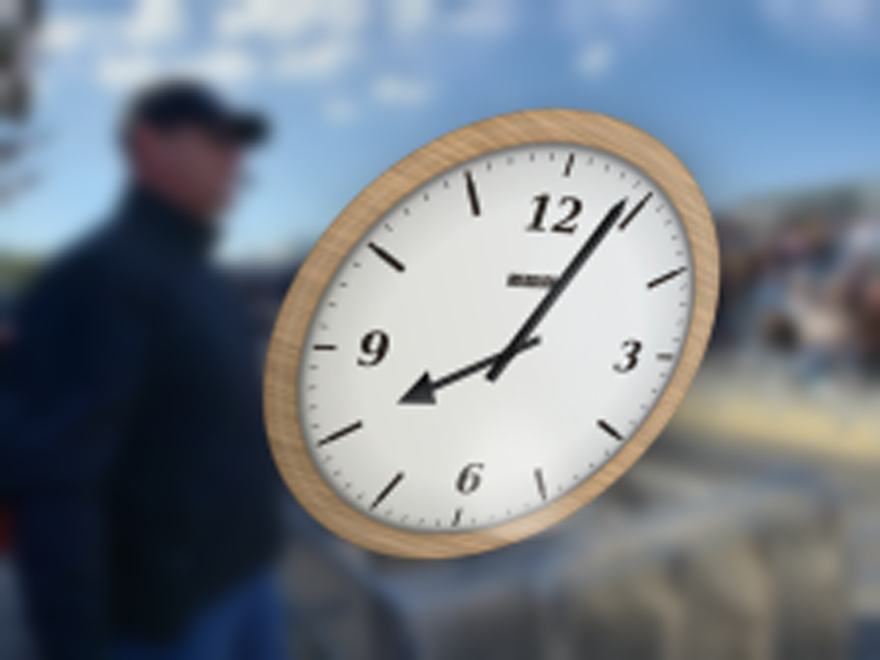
**8:04**
